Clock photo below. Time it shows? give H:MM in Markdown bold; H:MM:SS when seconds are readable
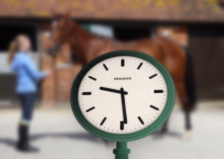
**9:29**
